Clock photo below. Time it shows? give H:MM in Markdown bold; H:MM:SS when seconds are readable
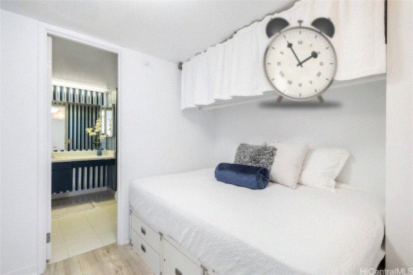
**1:55**
